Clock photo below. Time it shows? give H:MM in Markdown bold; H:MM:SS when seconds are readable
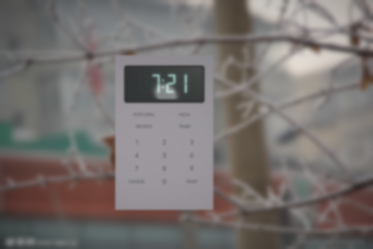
**7:21**
